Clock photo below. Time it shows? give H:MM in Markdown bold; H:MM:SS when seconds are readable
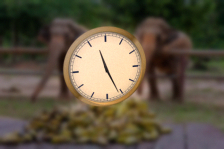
**11:26**
